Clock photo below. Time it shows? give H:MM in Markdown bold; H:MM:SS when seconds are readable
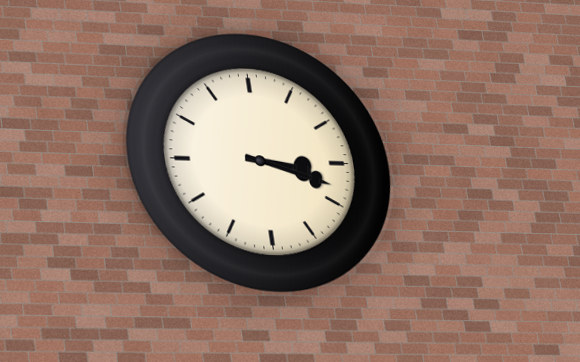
**3:18**
